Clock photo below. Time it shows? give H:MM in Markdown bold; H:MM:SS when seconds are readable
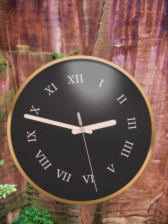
**2:48:29**
